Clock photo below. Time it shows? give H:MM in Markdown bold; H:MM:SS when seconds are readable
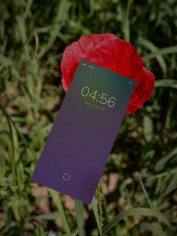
**4:56**
